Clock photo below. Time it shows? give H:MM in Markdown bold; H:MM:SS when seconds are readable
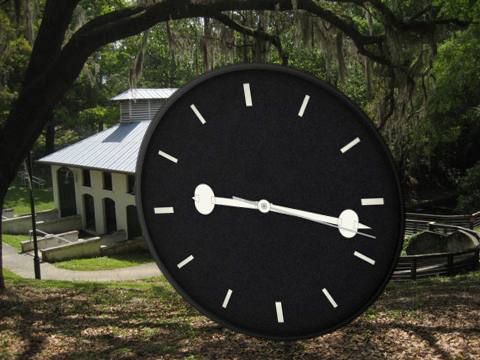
**9:17:18**
